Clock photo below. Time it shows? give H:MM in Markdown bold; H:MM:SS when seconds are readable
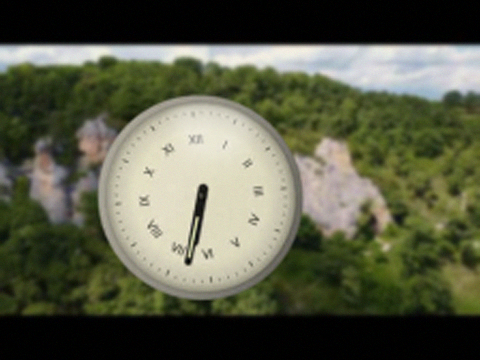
**6:33**
